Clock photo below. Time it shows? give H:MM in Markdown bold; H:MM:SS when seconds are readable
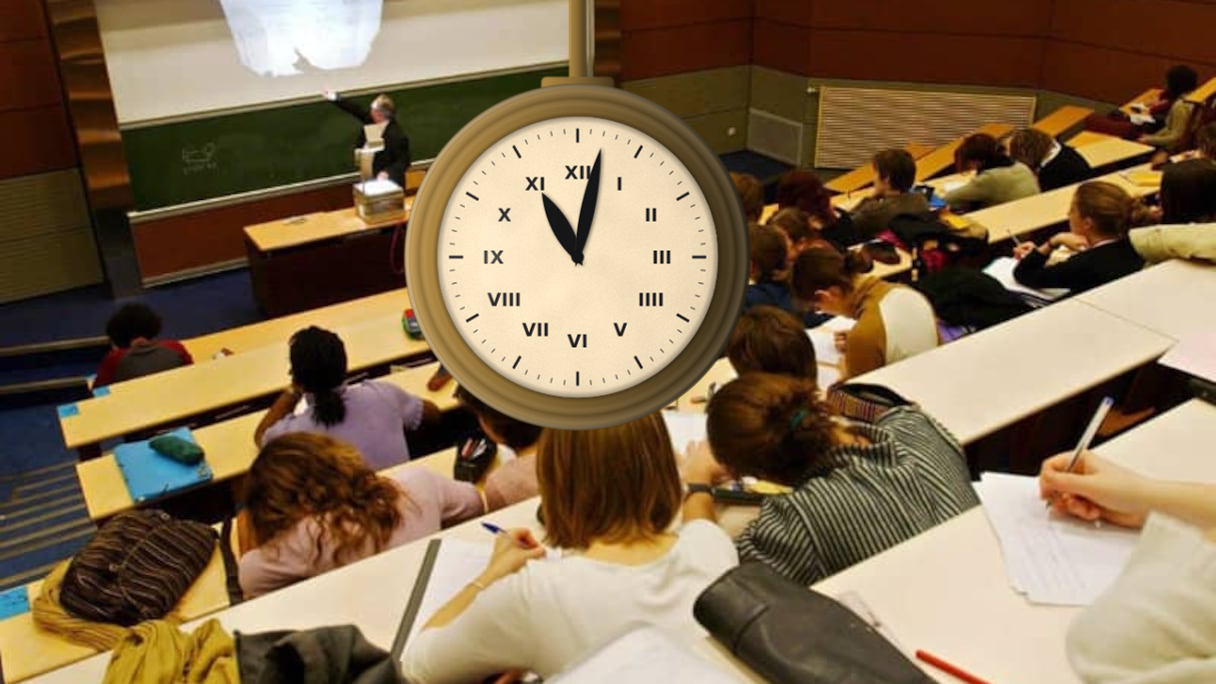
**11:02**
